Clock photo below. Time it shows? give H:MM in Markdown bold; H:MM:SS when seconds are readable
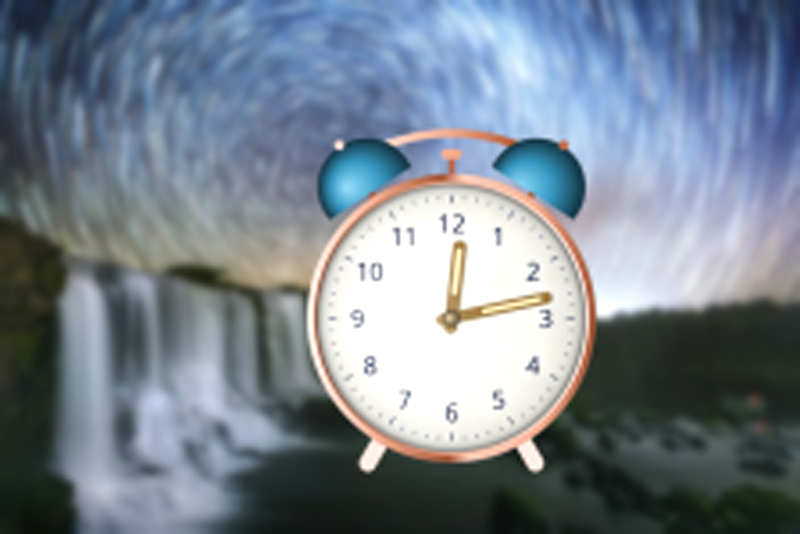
**12:13**
